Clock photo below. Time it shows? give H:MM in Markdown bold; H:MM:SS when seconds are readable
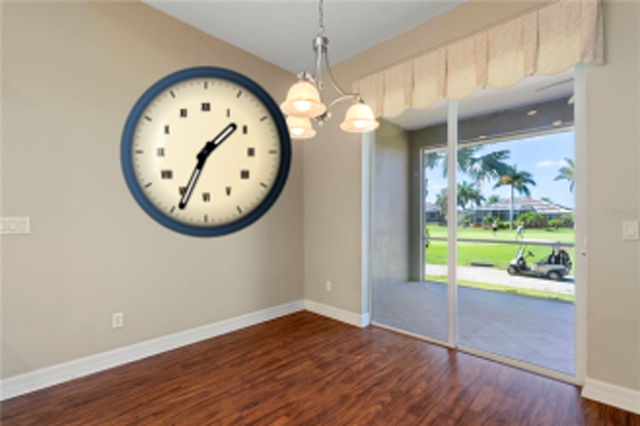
**1:34**
